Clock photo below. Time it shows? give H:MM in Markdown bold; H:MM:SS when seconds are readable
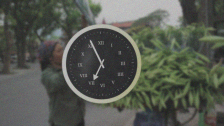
**6:56**
